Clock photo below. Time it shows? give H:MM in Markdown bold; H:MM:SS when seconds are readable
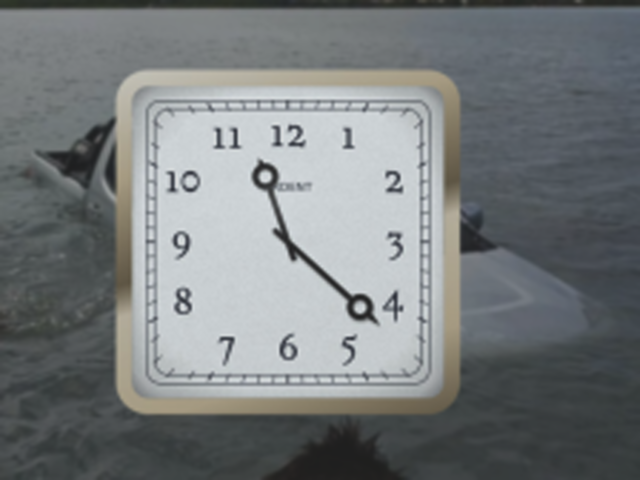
**11:22**
